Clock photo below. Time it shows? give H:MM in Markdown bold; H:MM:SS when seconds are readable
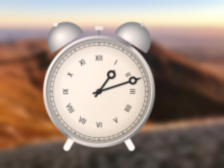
**1:12**
